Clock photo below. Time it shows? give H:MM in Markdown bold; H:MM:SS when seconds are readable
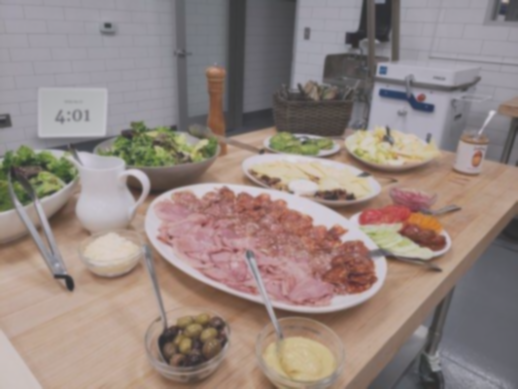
**4:01**
